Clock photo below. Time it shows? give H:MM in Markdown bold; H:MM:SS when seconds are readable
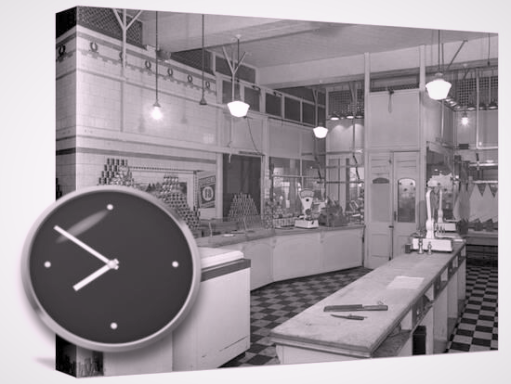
**7:51**
